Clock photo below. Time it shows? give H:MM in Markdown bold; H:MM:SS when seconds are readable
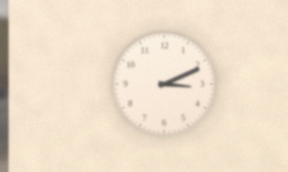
**3:11**
